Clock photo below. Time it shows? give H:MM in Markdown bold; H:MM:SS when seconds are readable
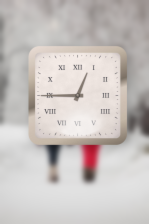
**12:45**
